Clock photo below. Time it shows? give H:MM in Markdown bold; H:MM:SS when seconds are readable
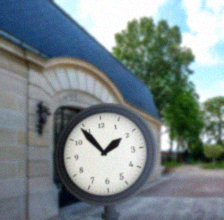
**1:54**
